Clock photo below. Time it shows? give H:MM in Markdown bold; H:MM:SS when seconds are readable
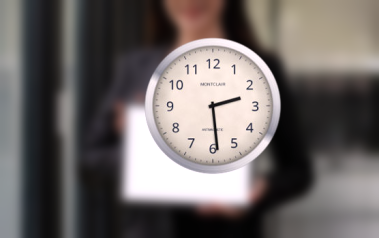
**2:29**
